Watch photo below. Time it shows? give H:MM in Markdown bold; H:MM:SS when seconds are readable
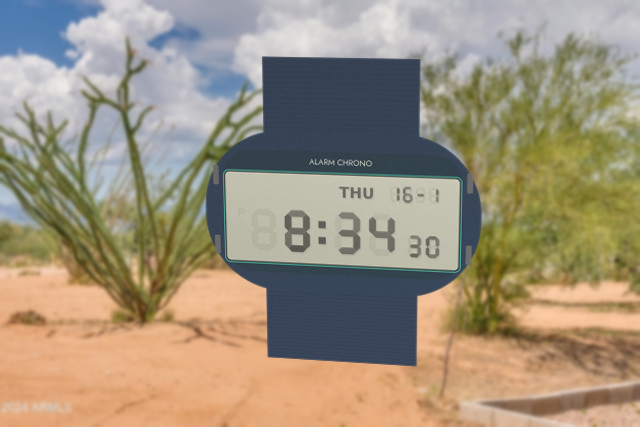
**8:34:30**
